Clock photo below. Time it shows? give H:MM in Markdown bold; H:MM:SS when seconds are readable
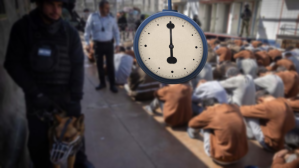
**6:00**
